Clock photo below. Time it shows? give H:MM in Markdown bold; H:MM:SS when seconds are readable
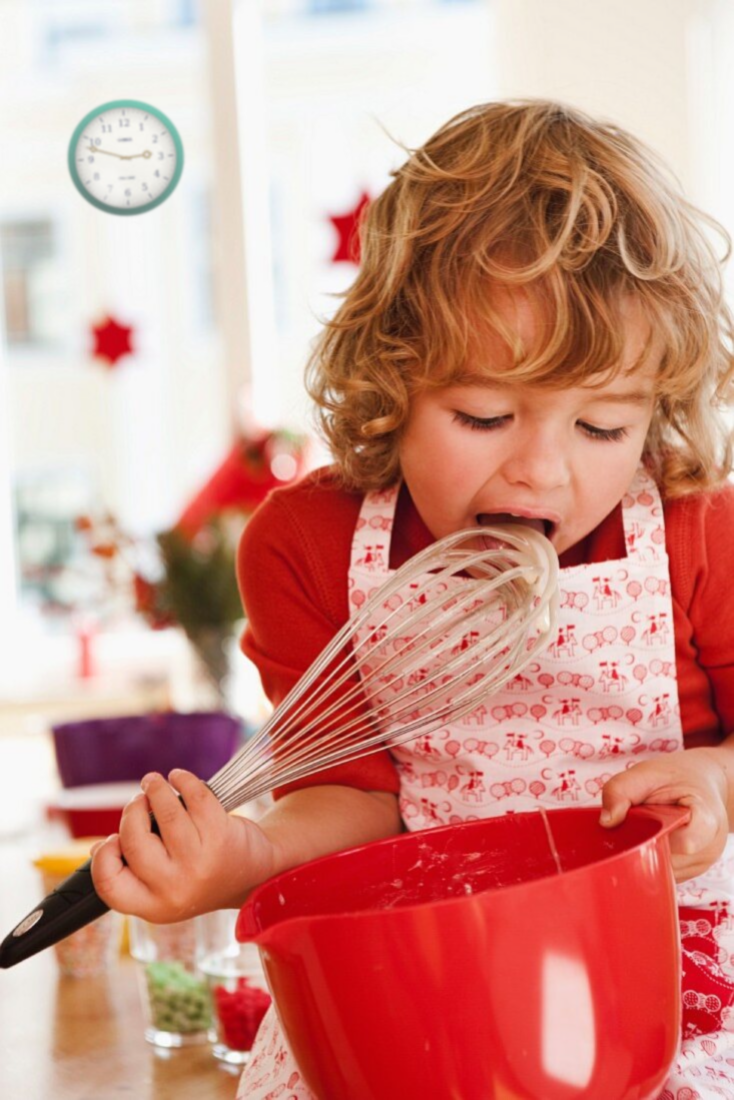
**2:48**
